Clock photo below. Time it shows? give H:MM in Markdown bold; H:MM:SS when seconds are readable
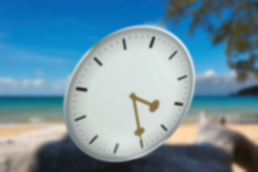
**3:25**
